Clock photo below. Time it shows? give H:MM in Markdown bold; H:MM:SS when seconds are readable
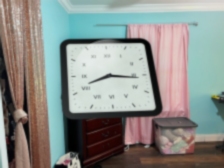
**8:16**
